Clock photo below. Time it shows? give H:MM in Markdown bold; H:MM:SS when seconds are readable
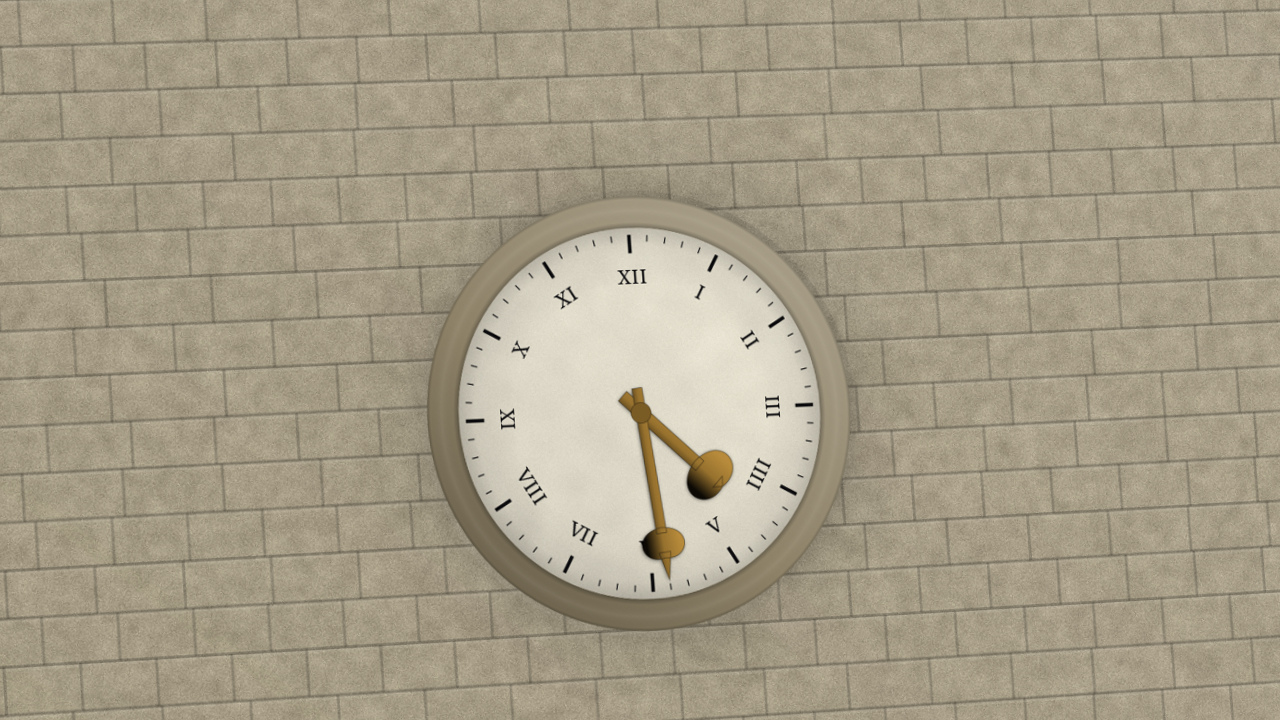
**4:29**
